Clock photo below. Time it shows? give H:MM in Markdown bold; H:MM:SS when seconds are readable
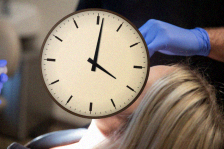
**4:01**
